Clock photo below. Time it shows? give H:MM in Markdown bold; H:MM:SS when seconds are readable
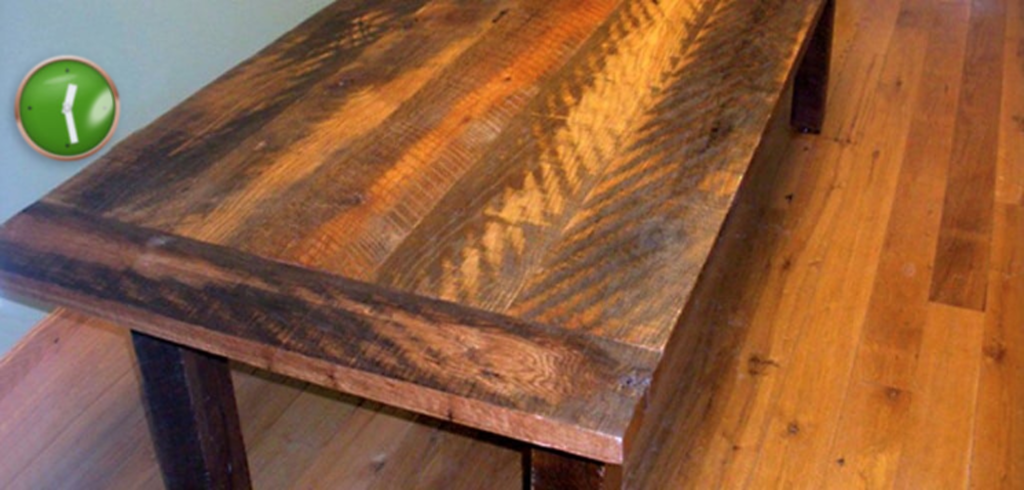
**12:28**
